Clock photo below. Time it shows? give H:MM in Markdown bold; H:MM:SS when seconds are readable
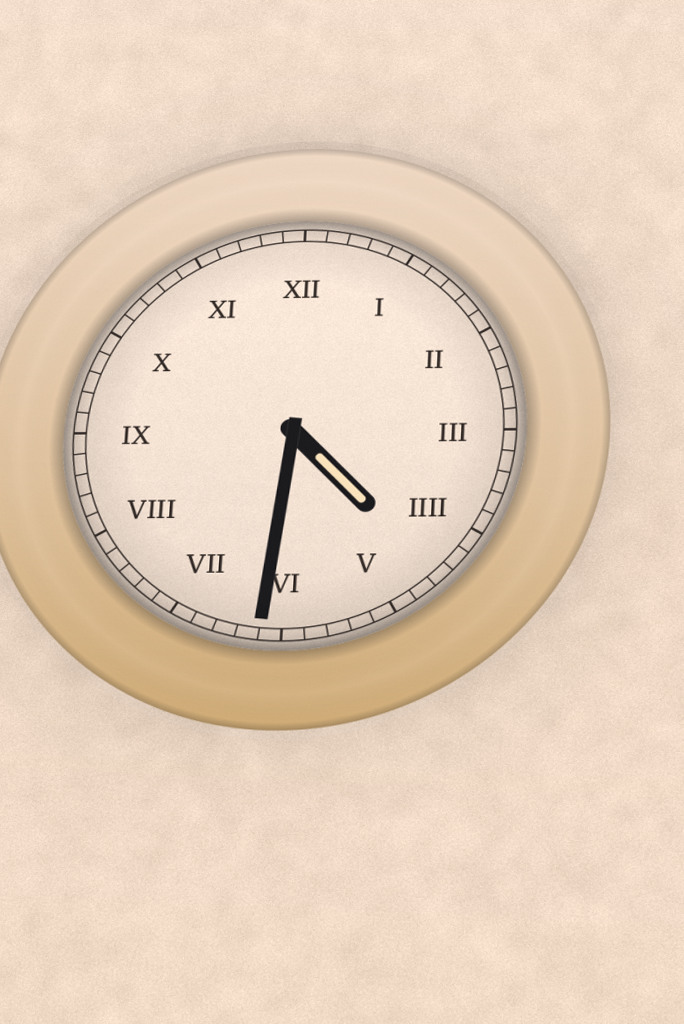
**4:31**
